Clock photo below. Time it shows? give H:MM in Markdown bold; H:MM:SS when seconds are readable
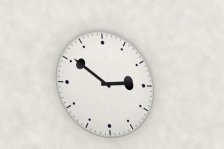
**2:51**
